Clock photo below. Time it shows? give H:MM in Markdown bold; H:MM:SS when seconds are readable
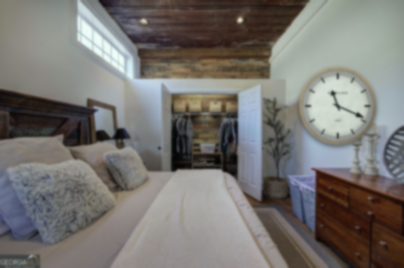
**11:19**
